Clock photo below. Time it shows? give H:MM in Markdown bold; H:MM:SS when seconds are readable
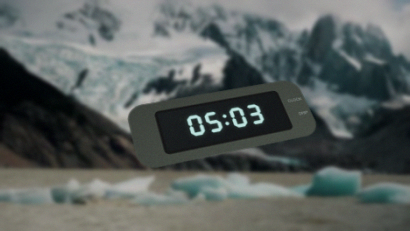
**5:03**
